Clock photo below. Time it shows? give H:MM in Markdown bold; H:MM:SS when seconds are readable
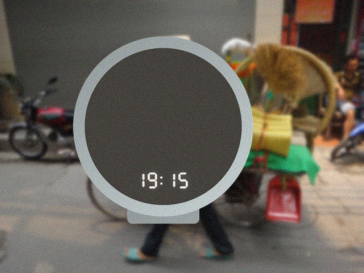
**19:15**
